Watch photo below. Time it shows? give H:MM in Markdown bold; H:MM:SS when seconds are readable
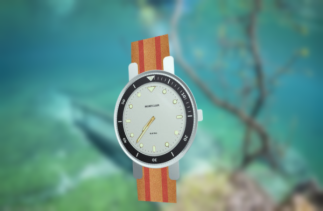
**7:37**
